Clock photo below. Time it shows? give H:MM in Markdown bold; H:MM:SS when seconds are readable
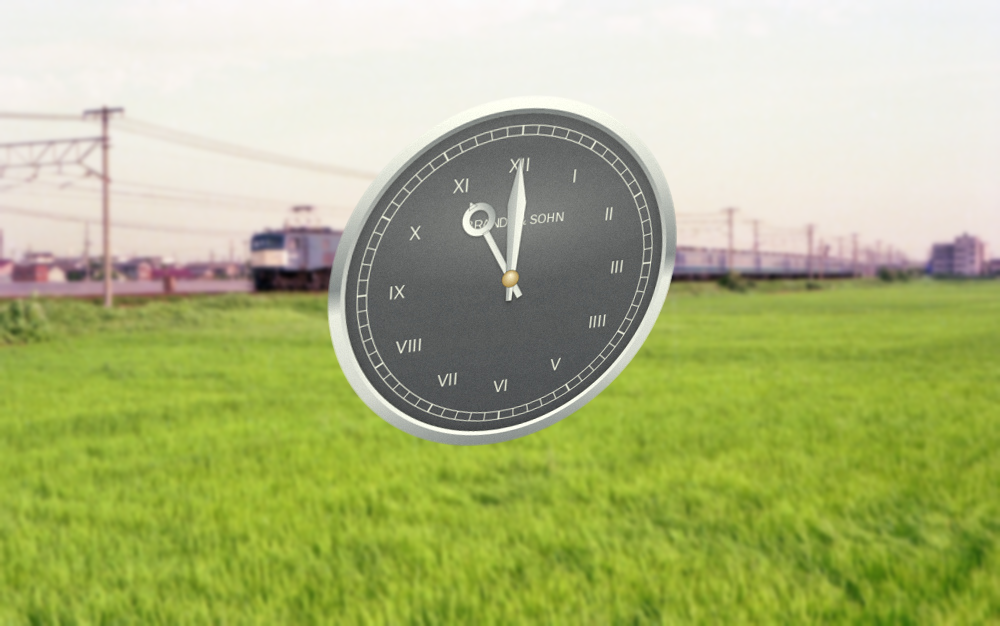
**11:00**
